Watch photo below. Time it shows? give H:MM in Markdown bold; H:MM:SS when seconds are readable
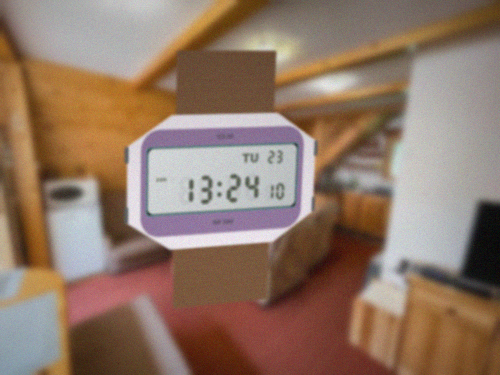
**13:24:10**
